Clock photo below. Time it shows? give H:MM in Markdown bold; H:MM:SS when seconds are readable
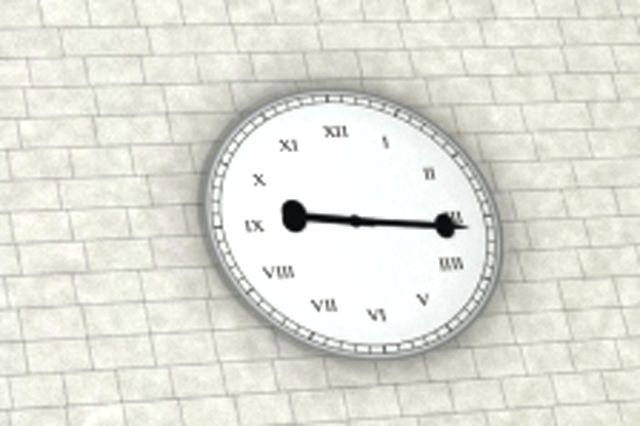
**9:16**
